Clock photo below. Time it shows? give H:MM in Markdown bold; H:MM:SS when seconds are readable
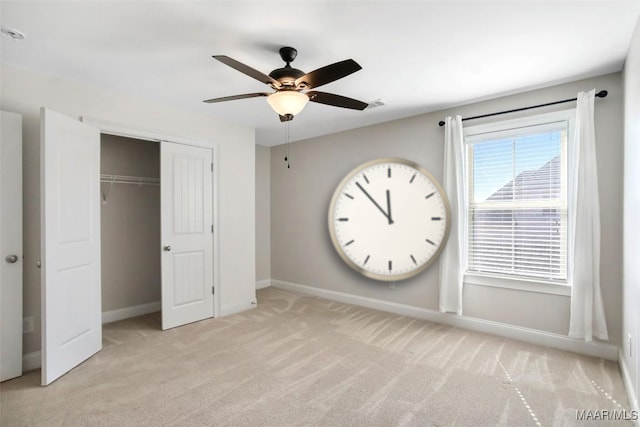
**11:53**
